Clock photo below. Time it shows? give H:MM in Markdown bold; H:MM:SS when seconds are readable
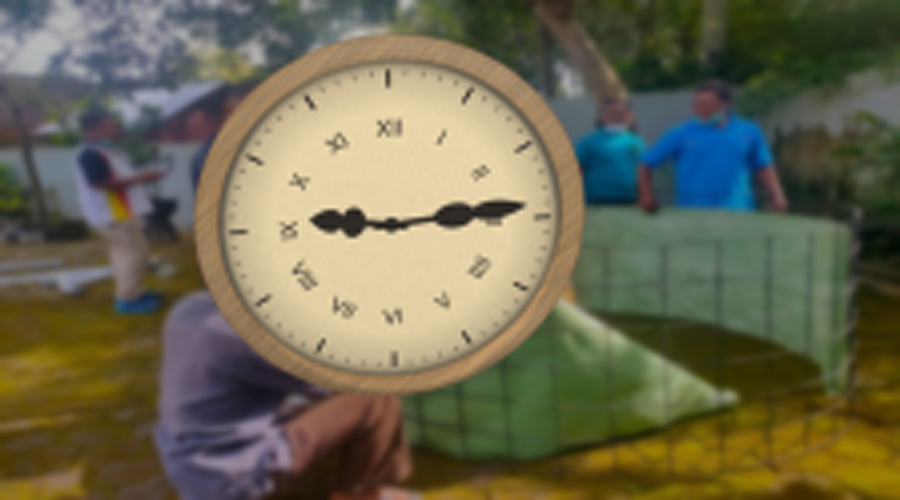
**9:14**
